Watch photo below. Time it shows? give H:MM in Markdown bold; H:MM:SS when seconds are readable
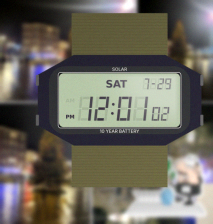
**12:01:02**
